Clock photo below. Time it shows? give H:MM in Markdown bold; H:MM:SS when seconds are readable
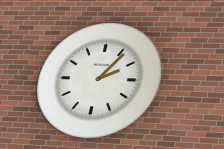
**2:06**
